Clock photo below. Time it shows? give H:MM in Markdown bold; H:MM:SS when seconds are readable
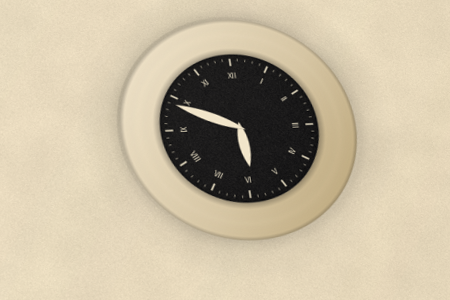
**5:49**
